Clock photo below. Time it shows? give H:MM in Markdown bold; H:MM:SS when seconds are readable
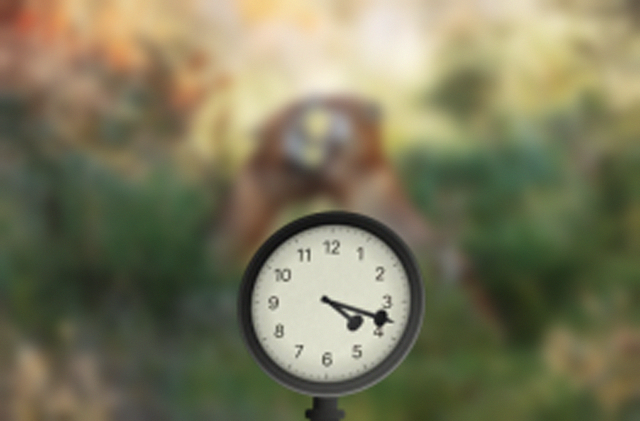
**4:18**
